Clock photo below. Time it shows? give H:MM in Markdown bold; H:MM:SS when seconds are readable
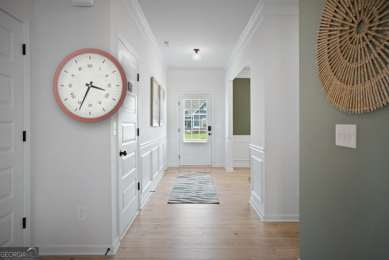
**3:34**
